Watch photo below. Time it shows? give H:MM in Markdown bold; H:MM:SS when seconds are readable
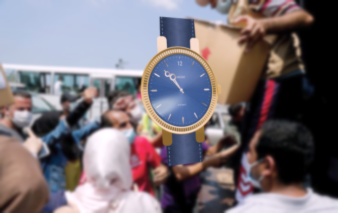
**10:53**
